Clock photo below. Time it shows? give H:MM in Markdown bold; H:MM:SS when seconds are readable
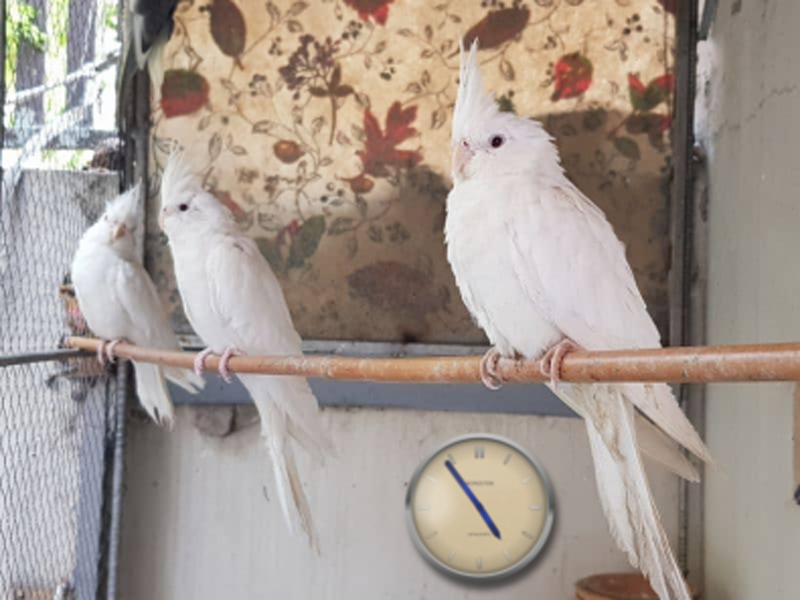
**4:54**
